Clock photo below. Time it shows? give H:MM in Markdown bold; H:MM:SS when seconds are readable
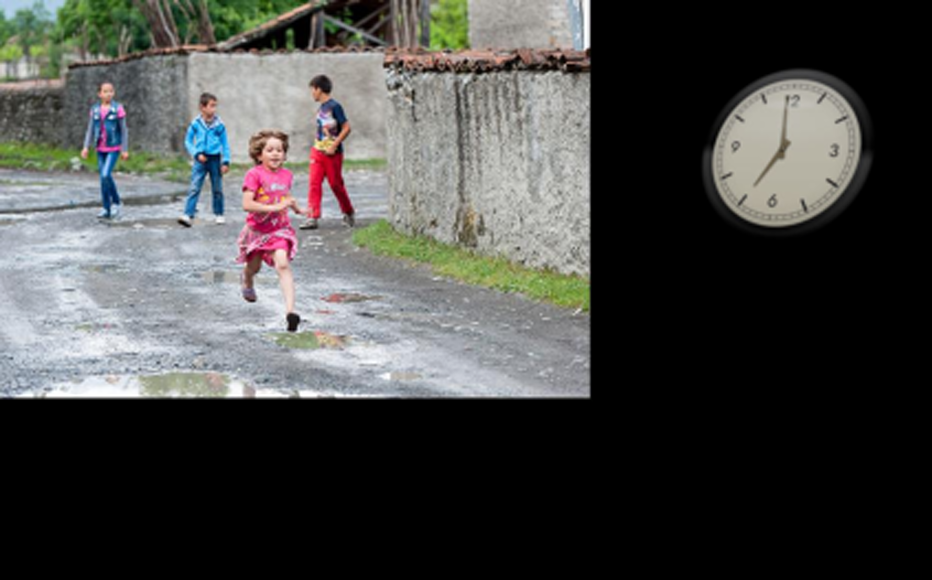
**6:59**
